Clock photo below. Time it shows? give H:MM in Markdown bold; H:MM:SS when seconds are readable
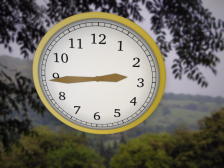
**2:44**
